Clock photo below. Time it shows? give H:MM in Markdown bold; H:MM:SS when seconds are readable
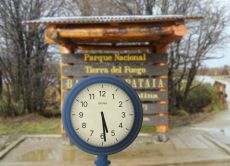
**5:29**
